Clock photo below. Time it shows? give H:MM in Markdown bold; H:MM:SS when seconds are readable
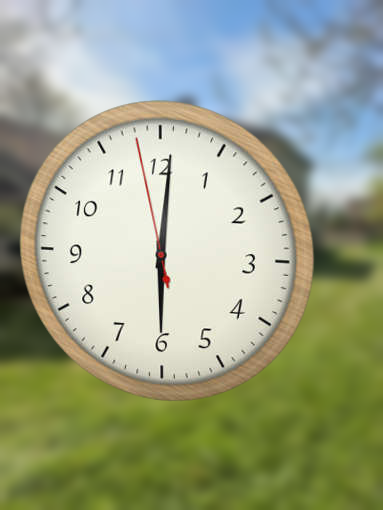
**6:00:58**
